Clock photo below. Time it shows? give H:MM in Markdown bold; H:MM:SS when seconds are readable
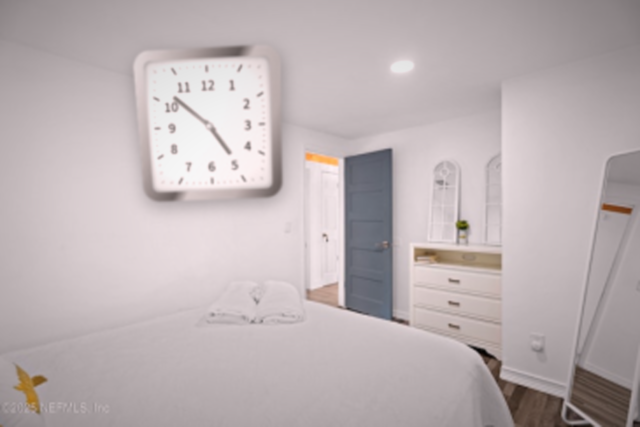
**4:52**
